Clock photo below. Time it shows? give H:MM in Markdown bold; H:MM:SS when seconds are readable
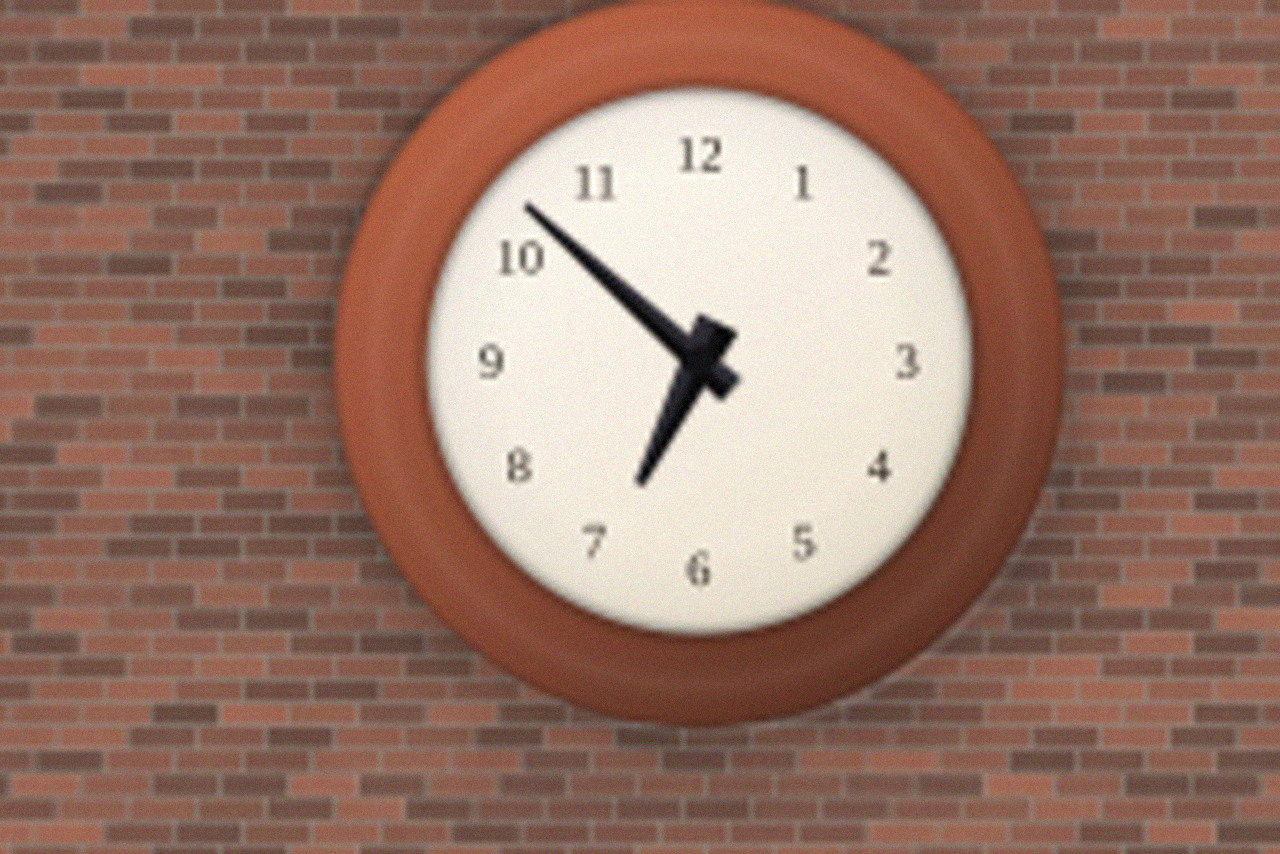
**6:52**
